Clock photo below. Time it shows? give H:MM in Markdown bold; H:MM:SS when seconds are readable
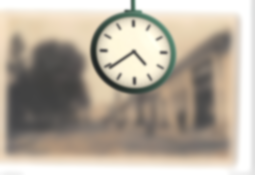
**4:39**
